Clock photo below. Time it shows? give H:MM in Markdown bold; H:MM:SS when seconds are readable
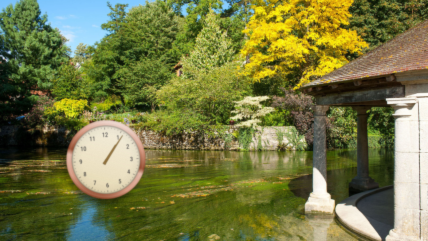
**1:06**
